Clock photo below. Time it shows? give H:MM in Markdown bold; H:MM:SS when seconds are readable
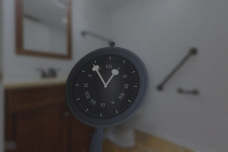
**12:54**
